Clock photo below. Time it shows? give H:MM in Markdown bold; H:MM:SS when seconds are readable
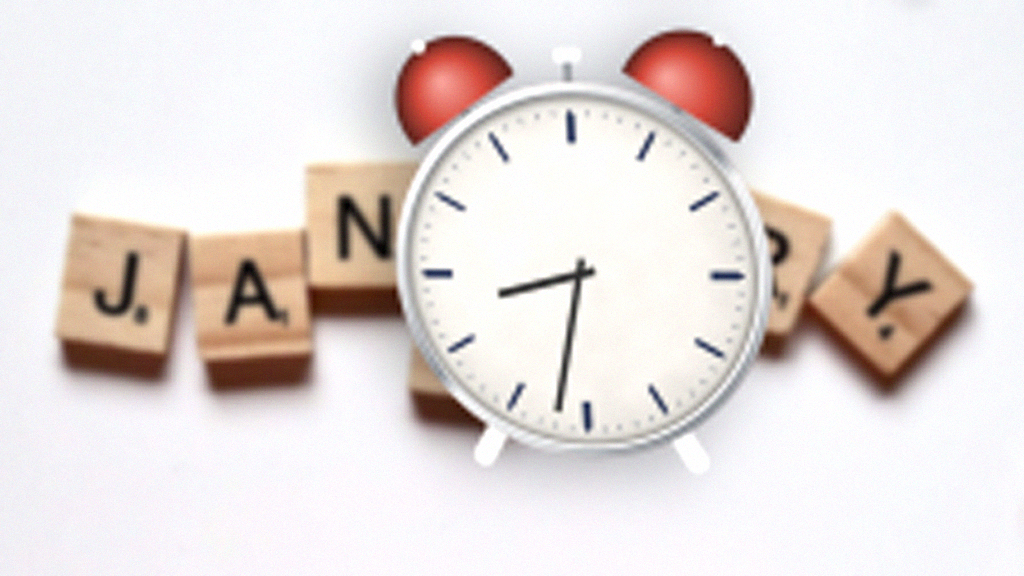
**8:32**
